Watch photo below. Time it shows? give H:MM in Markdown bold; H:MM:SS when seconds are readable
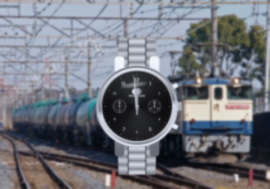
**11:59**
